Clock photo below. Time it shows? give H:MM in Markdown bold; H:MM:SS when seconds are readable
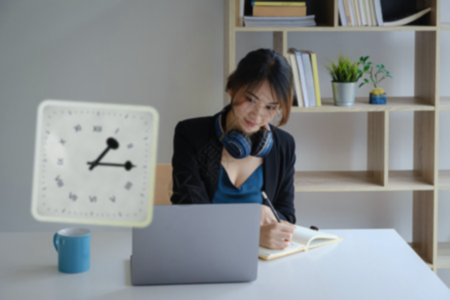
**1:15**
